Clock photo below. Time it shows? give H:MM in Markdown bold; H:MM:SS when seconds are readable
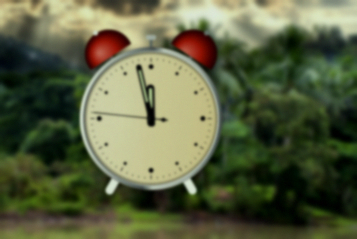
**11:57:46**
